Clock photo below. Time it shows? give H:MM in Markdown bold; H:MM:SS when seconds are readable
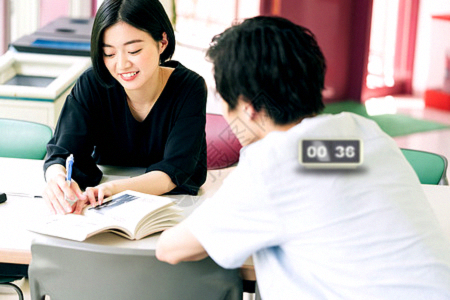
**0:36**
